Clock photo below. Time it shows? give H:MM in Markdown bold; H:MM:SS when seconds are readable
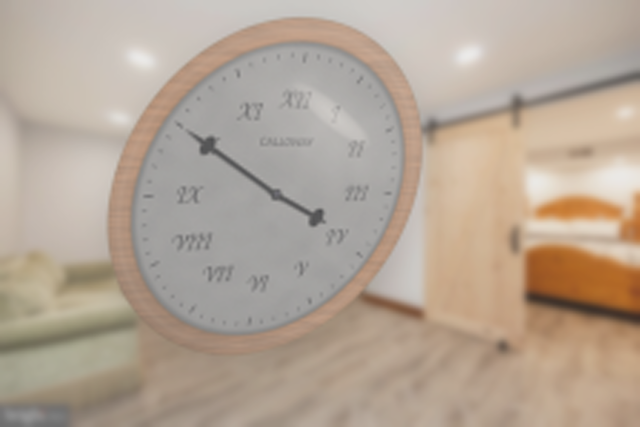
**3:50**
